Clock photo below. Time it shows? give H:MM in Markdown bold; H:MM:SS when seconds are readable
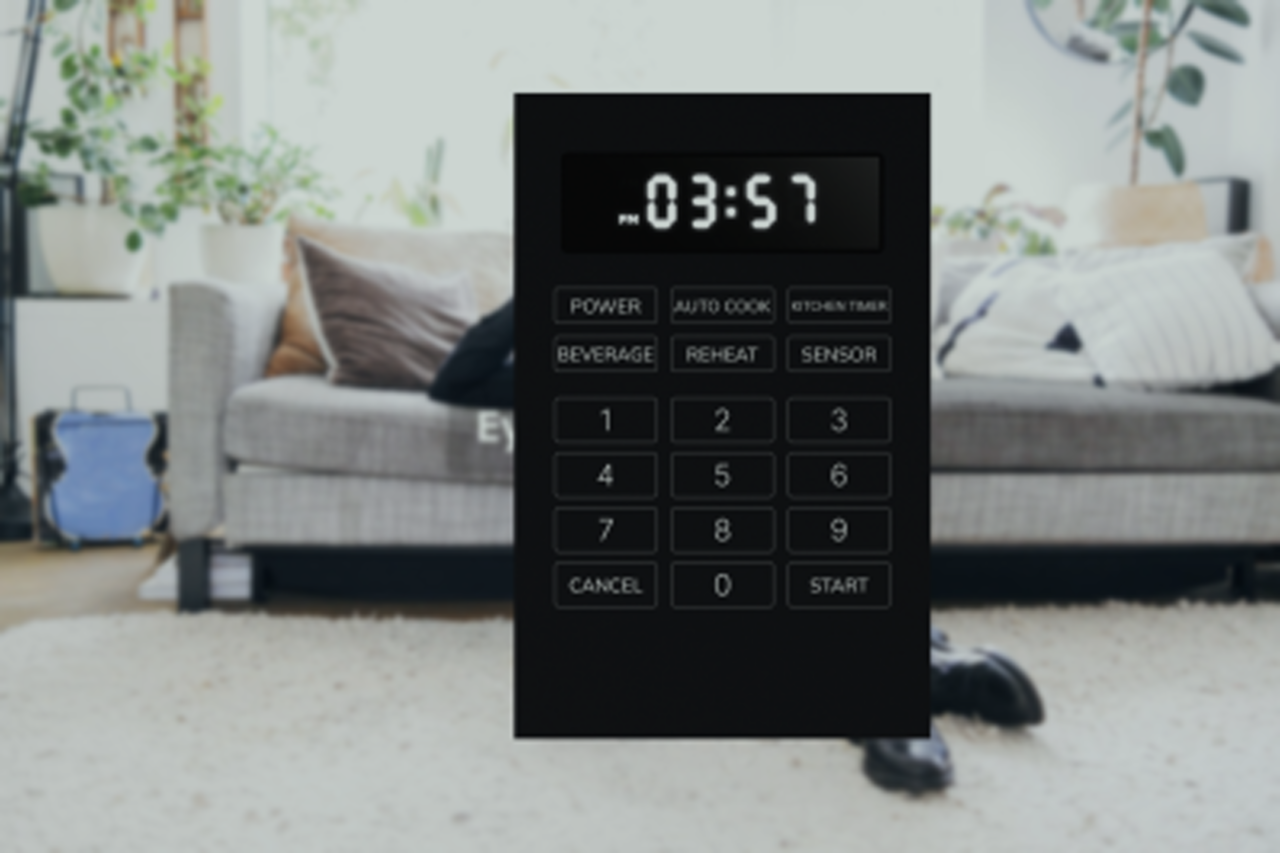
**3:57**
